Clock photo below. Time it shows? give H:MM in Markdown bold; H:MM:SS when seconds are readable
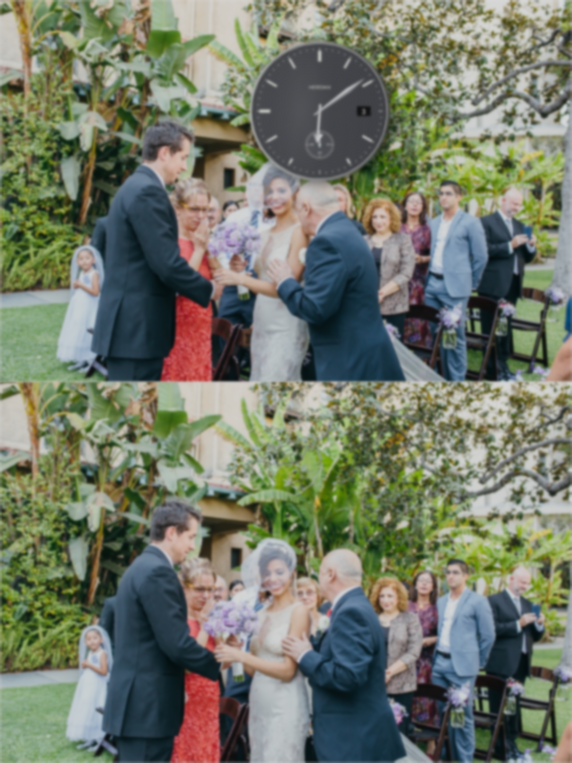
**6:09**
